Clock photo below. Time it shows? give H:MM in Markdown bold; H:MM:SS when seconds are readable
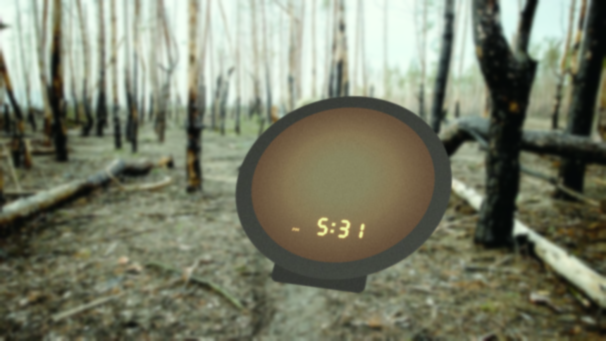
**5:31**
